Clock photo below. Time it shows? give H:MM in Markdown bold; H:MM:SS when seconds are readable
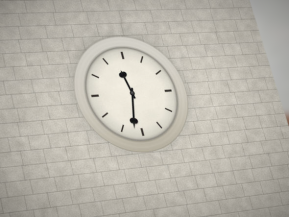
**11:32**
